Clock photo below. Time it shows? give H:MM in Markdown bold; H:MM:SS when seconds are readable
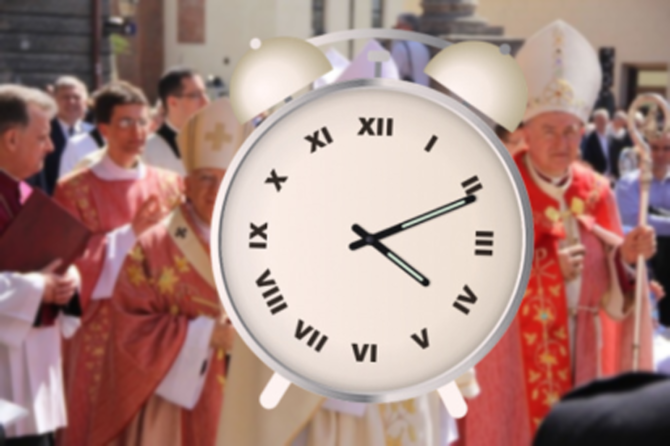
**4:11**
